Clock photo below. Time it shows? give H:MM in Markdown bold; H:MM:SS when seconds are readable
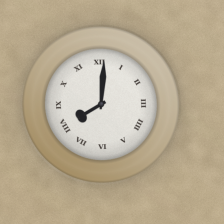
**8:01**
